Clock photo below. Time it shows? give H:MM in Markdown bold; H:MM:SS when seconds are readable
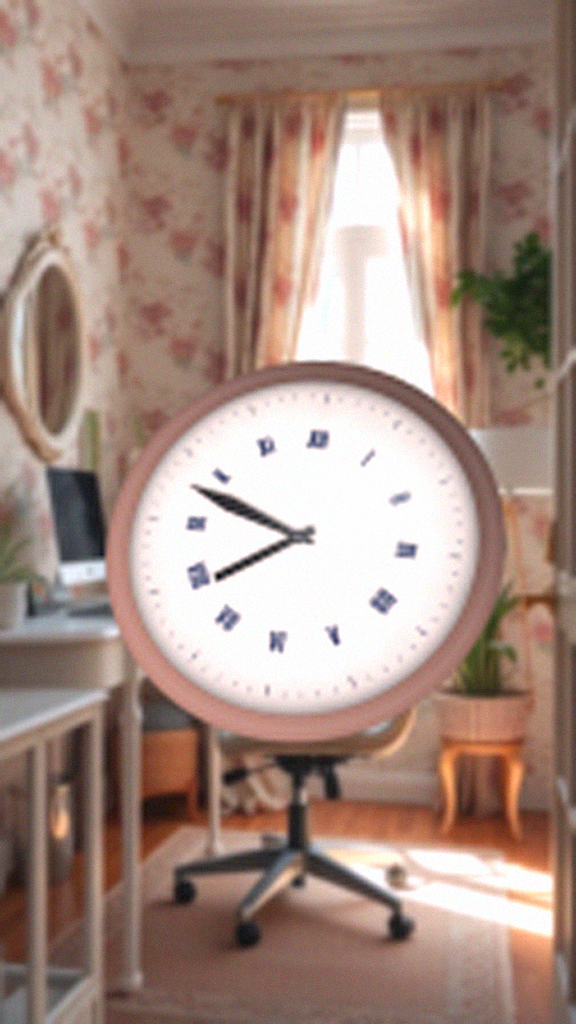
**7:48**
